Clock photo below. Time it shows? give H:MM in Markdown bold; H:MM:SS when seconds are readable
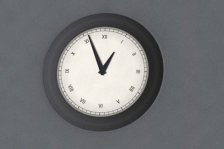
**12:56**
